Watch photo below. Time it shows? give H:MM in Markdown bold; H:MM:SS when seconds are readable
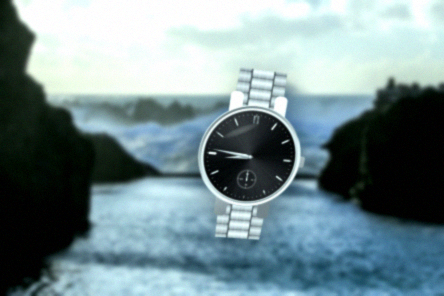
**8:46**
